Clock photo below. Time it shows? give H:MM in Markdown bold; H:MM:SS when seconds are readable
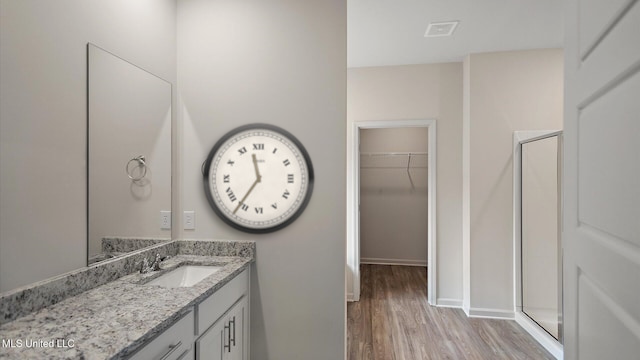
**11:36**
